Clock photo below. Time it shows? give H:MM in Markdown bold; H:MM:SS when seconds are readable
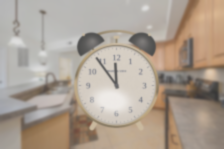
**11:54**
